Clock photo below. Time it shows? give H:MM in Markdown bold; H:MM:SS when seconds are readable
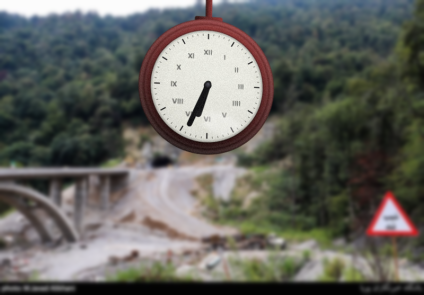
**6:34**
